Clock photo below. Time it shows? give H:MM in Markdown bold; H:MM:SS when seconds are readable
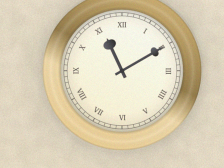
**11:10**
